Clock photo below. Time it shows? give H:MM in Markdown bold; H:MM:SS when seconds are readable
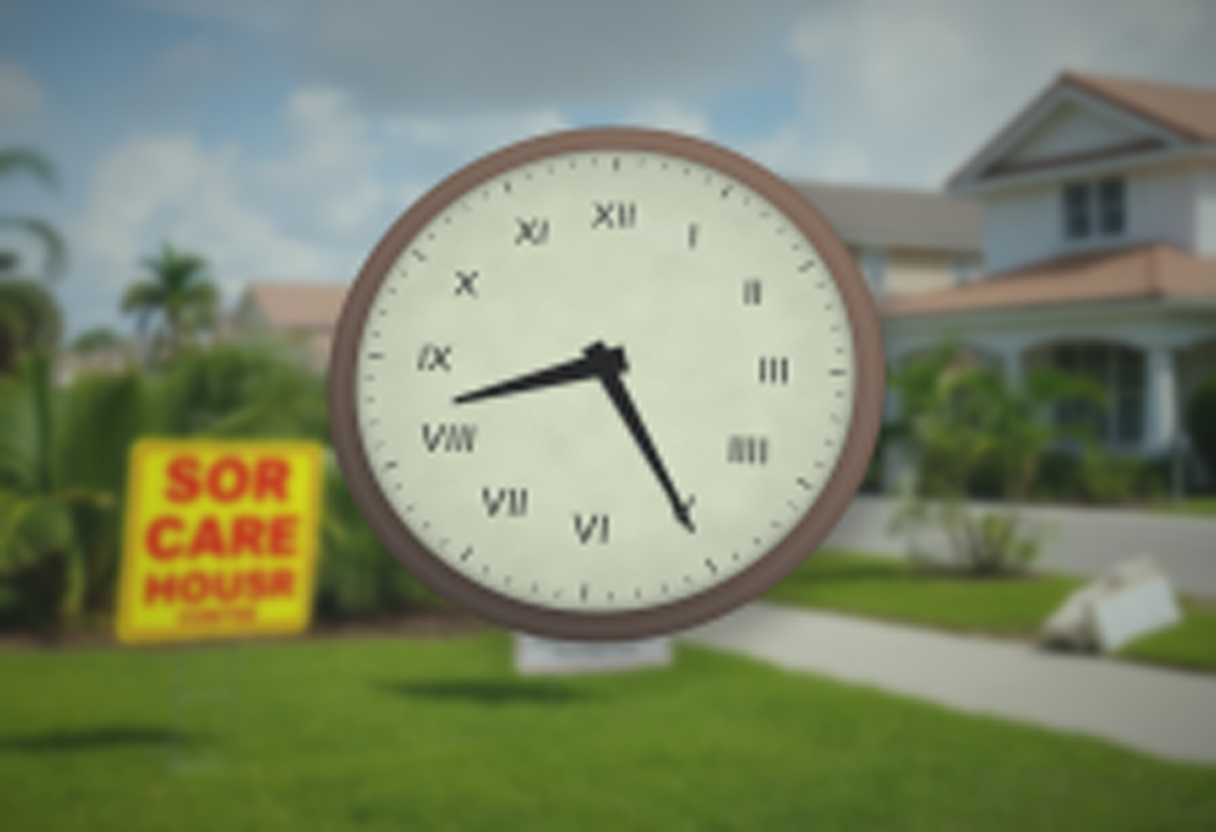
**8:25**
